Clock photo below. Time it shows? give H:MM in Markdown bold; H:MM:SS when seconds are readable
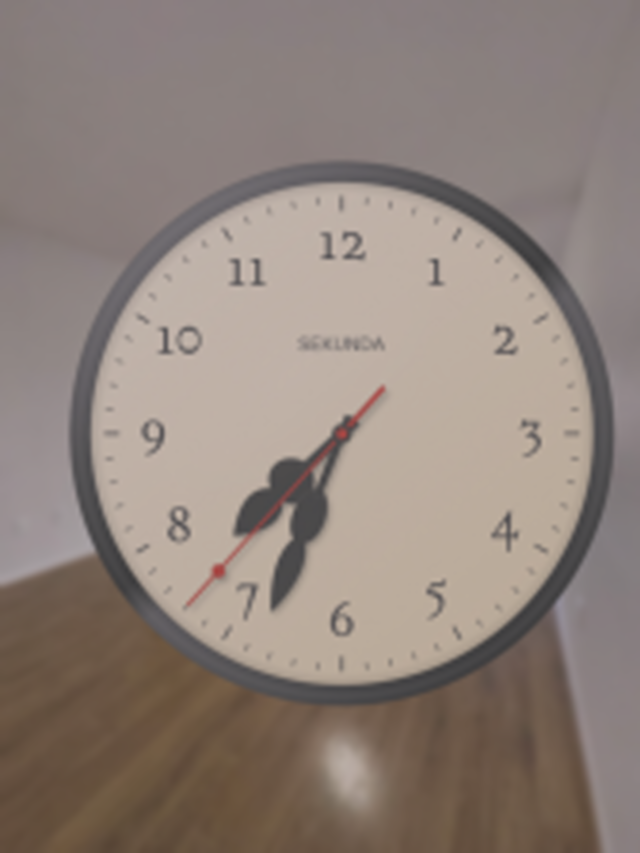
**7:33:37**
